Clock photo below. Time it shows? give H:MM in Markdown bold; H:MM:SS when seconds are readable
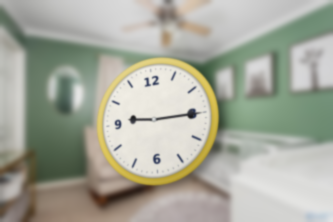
**9:15**
